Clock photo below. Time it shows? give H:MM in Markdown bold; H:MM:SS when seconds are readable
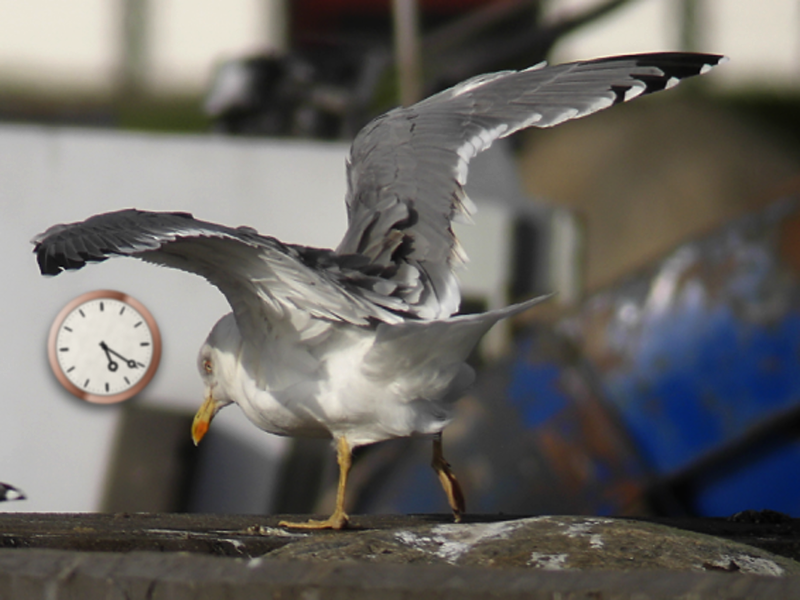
**5:21**
